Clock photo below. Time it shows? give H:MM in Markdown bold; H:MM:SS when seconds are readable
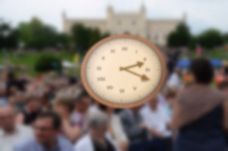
**2:19**
